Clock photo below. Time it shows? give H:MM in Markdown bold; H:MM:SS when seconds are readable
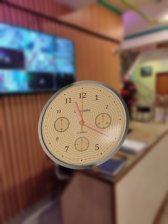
**11:20**
